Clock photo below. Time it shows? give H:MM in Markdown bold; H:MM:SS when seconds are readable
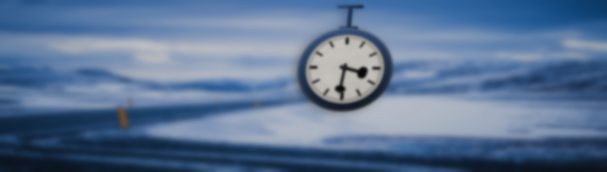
**3:31**
